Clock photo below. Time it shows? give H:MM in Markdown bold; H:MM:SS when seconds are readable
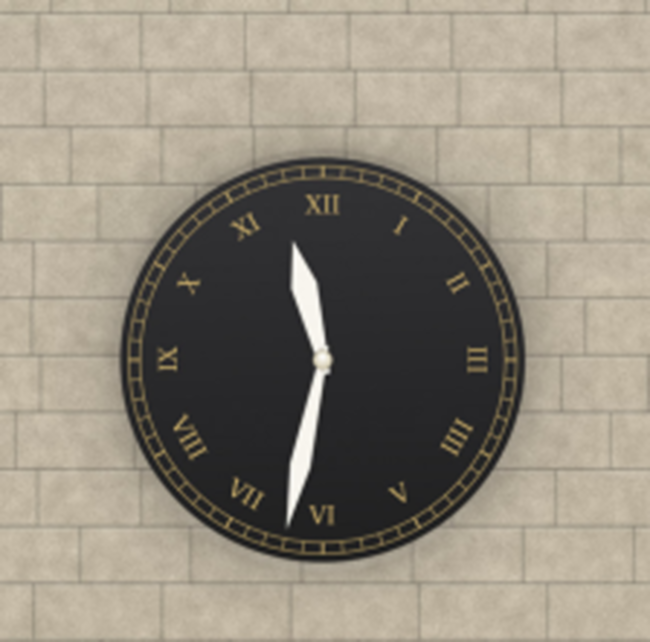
**11:32**
